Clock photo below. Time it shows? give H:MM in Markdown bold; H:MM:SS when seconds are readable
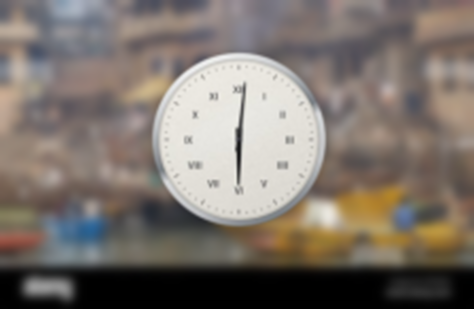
**6:01**
